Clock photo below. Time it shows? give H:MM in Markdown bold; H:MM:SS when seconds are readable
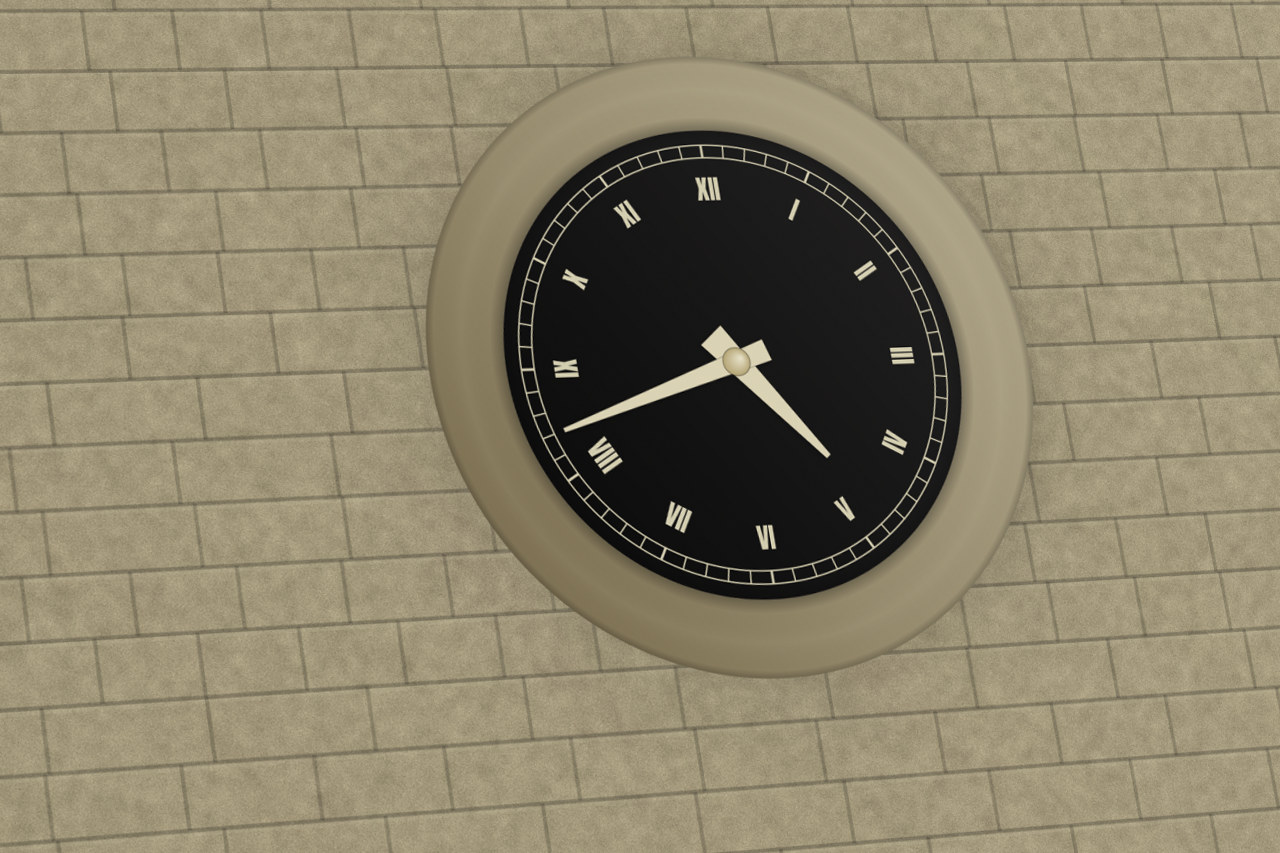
**4:42**
